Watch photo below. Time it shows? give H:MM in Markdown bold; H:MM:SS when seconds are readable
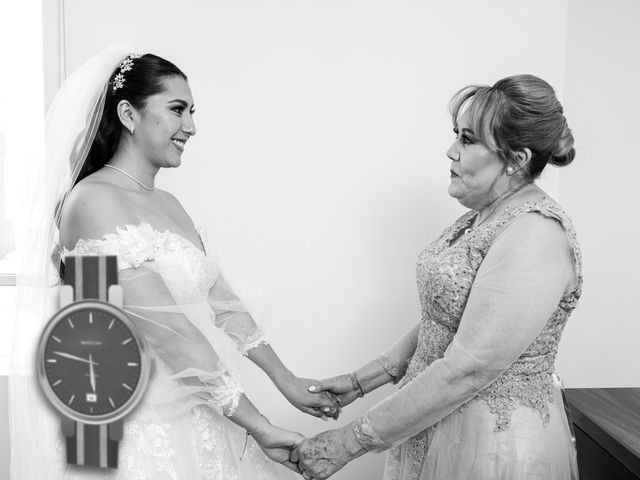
**5:47**
